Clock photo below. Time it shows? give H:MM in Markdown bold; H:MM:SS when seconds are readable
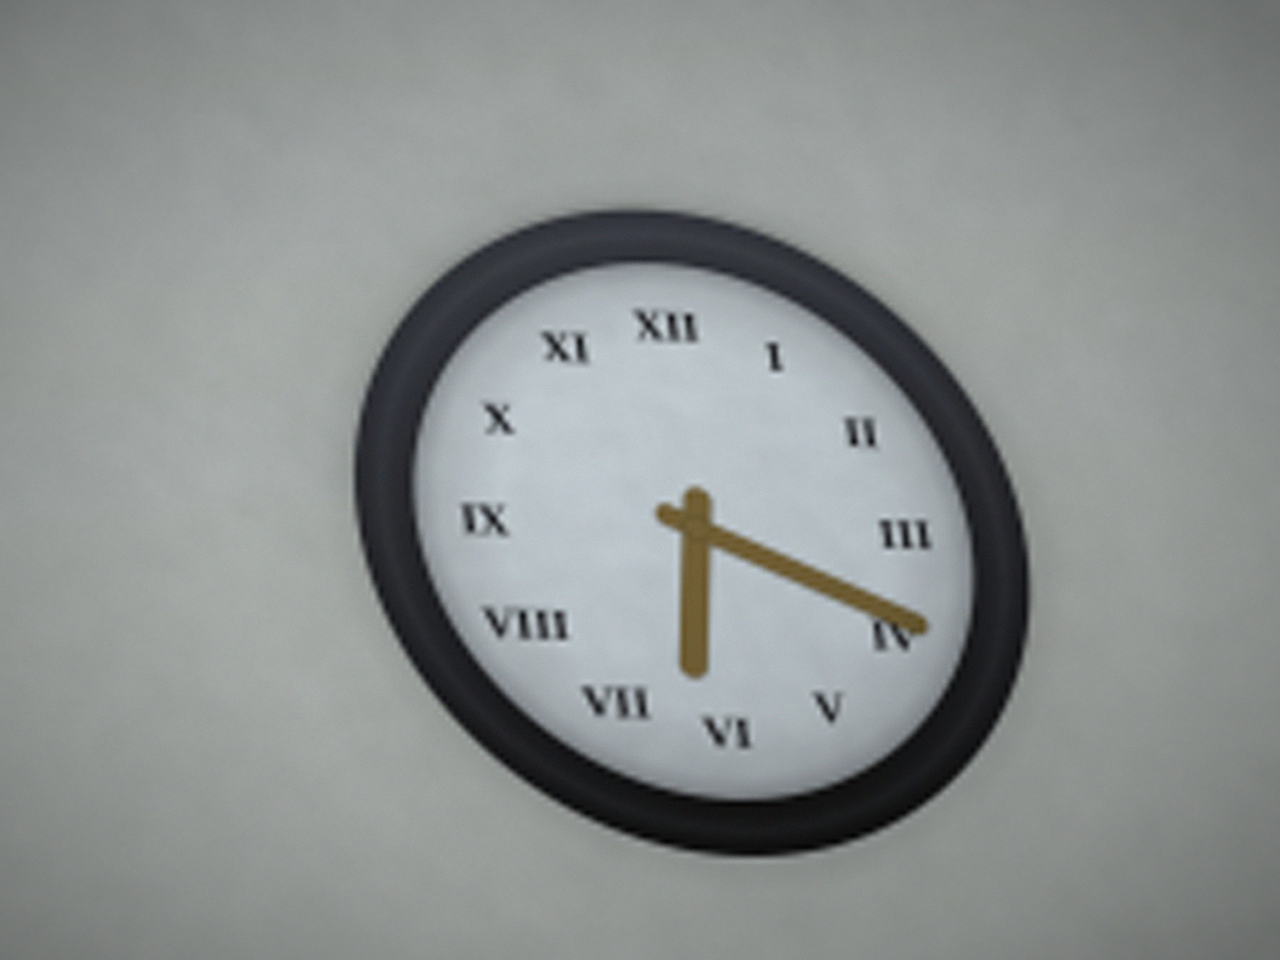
**6:19**
